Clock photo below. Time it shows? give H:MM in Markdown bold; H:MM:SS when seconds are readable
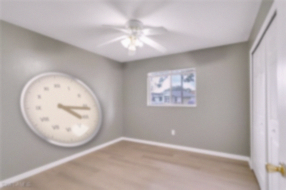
**4:16**
